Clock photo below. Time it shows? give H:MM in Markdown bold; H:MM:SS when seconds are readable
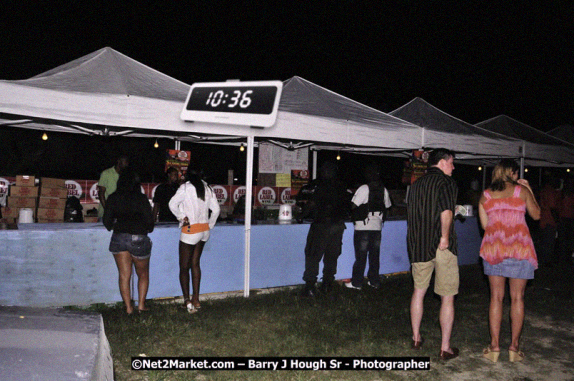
**10:36**
